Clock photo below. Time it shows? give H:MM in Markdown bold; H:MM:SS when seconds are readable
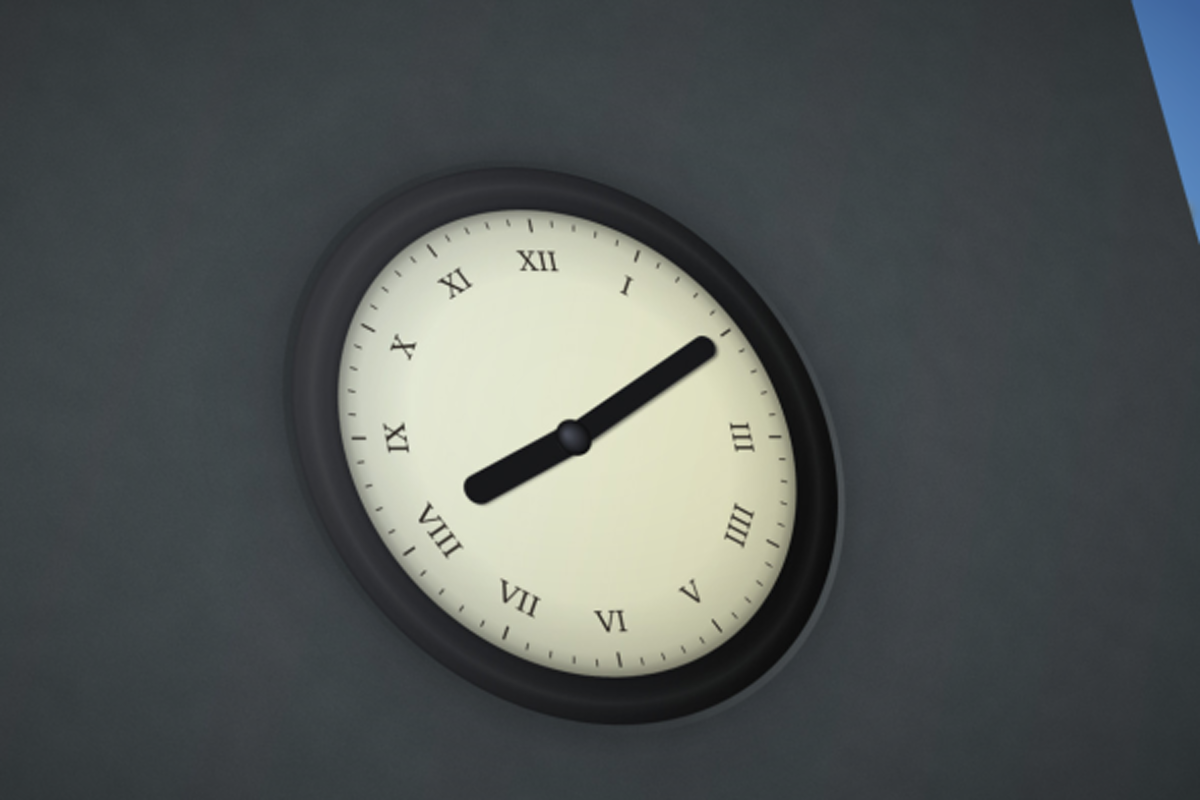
**8:10**
